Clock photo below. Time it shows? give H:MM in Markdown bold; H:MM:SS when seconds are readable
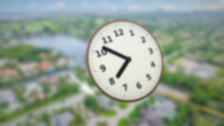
**7:52**
